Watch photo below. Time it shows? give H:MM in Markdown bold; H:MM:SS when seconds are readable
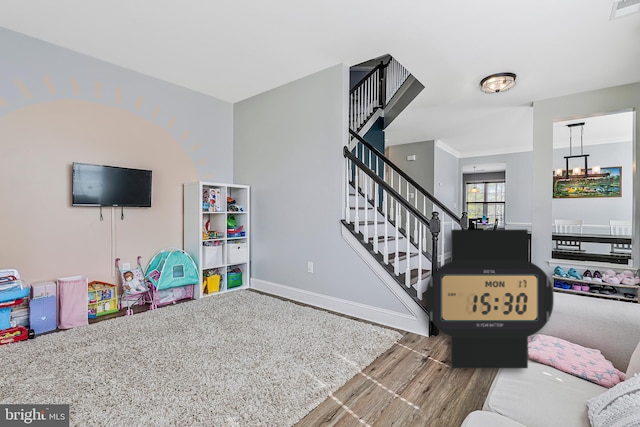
**15:30**
